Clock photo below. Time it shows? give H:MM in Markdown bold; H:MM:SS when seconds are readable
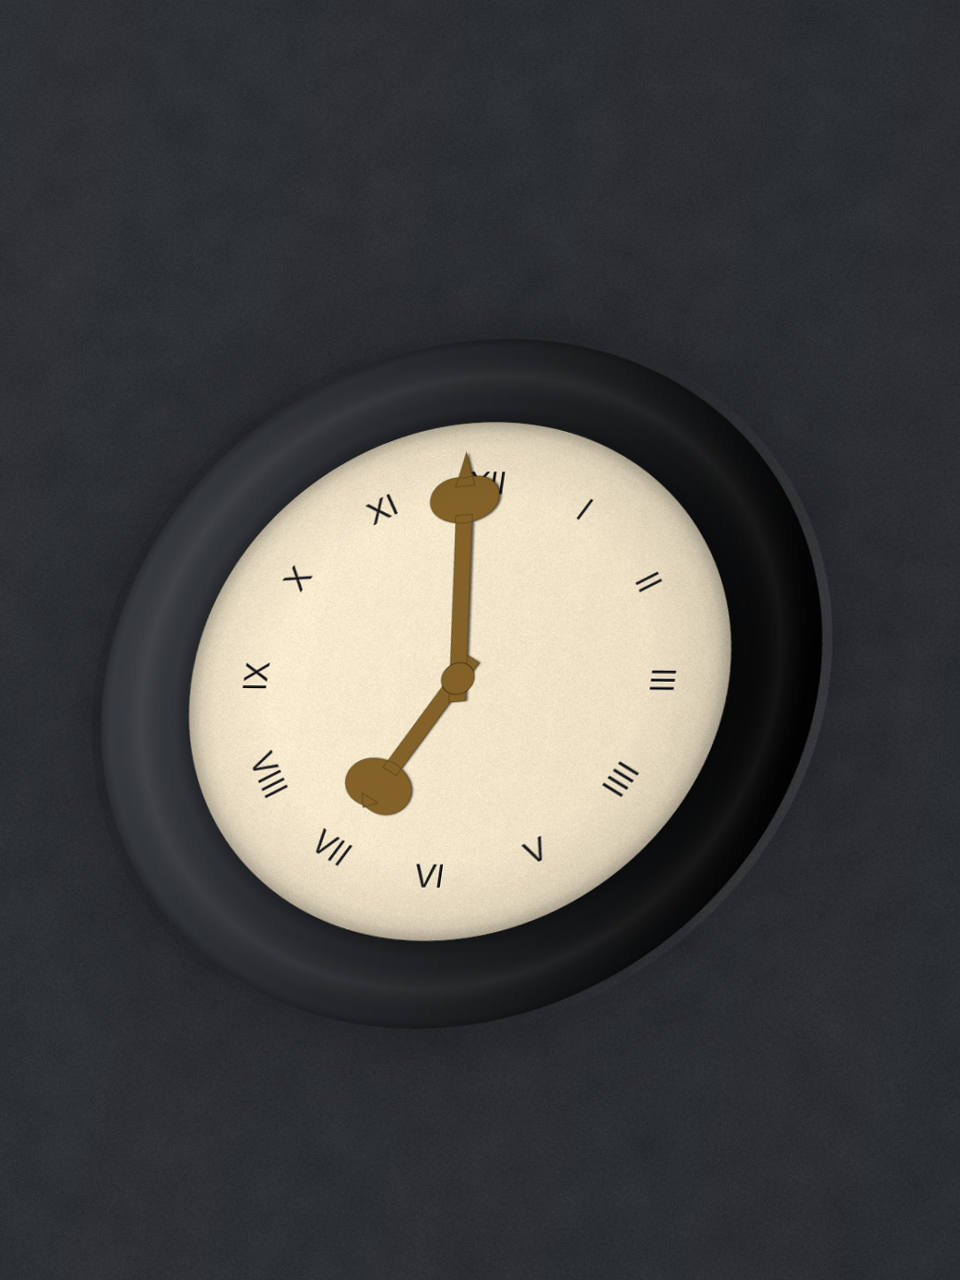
**6:59**
